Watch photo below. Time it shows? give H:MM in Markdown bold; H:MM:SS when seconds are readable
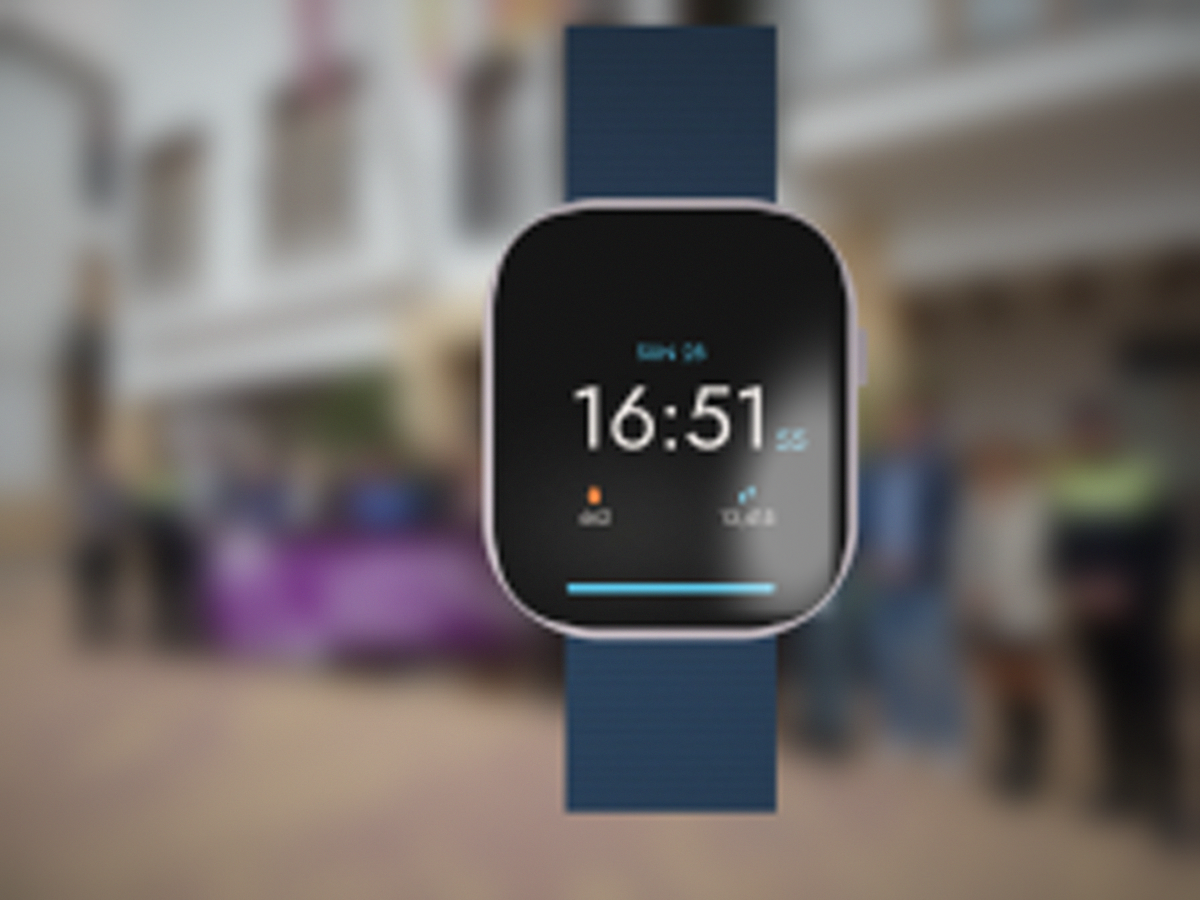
**16:51**
